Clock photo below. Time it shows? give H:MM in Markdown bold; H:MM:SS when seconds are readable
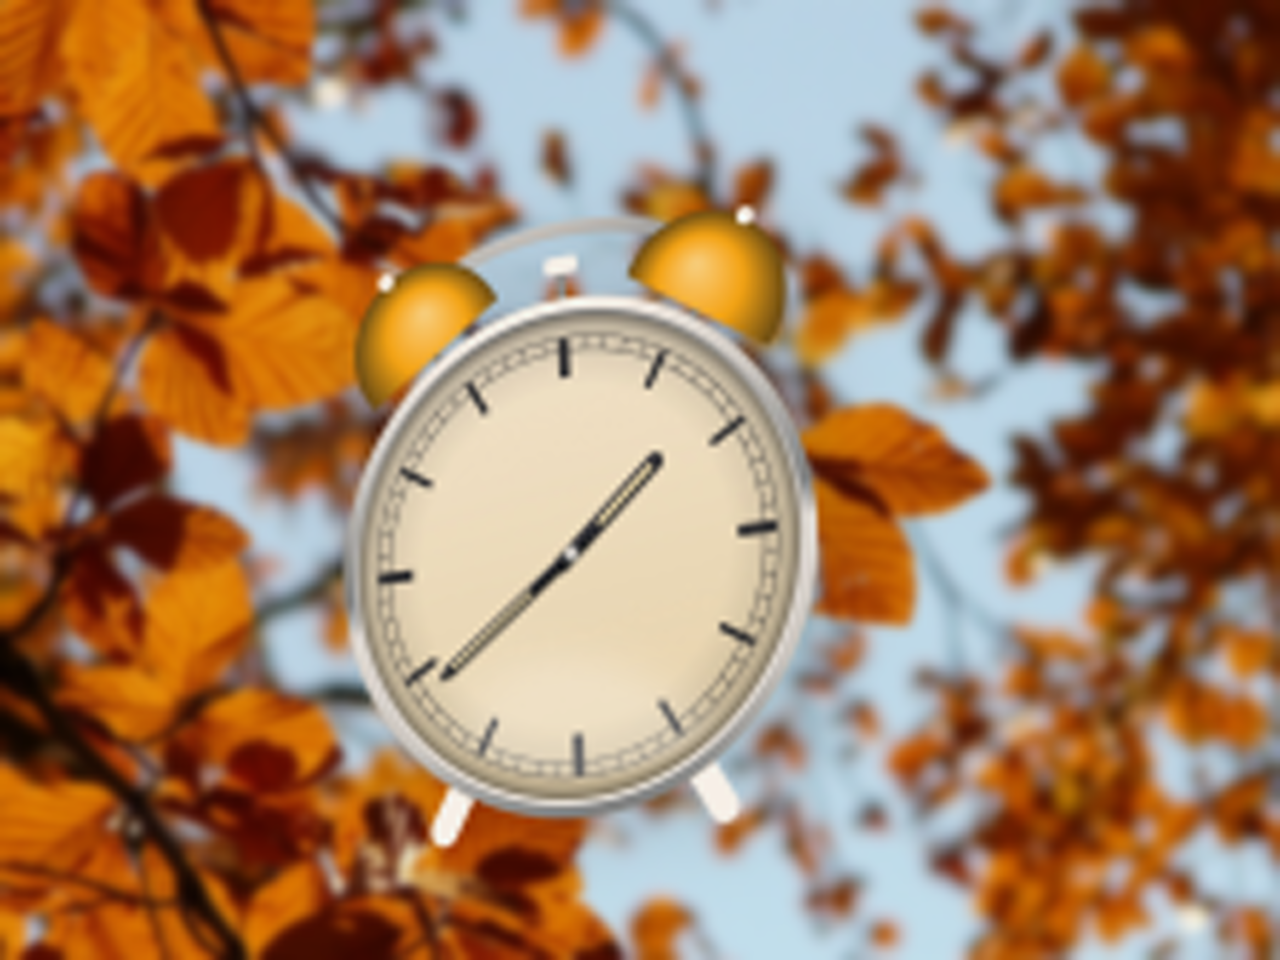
**1:39**
